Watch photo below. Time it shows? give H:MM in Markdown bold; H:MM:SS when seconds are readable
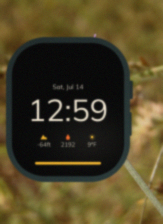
**12:59**
